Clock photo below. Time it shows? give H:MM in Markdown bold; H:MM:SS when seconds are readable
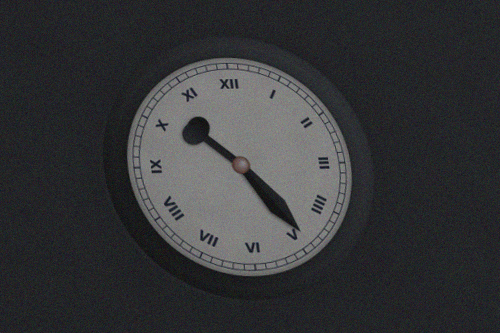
**10:24**
